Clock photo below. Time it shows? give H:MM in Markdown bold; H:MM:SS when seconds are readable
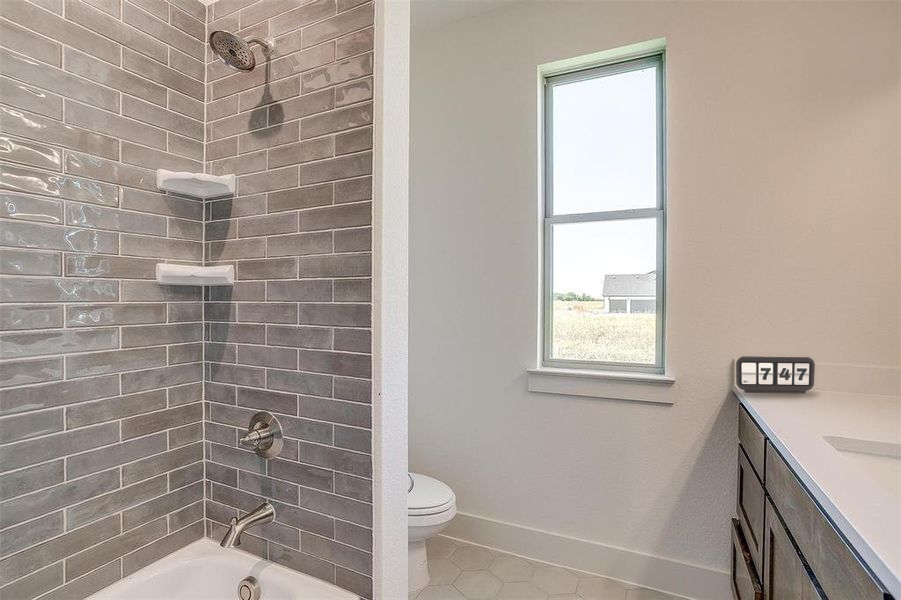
**7:47**
